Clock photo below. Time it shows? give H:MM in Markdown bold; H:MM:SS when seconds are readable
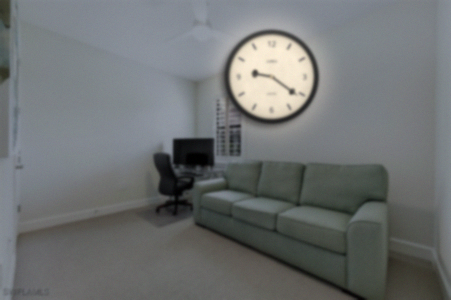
**9:21**
